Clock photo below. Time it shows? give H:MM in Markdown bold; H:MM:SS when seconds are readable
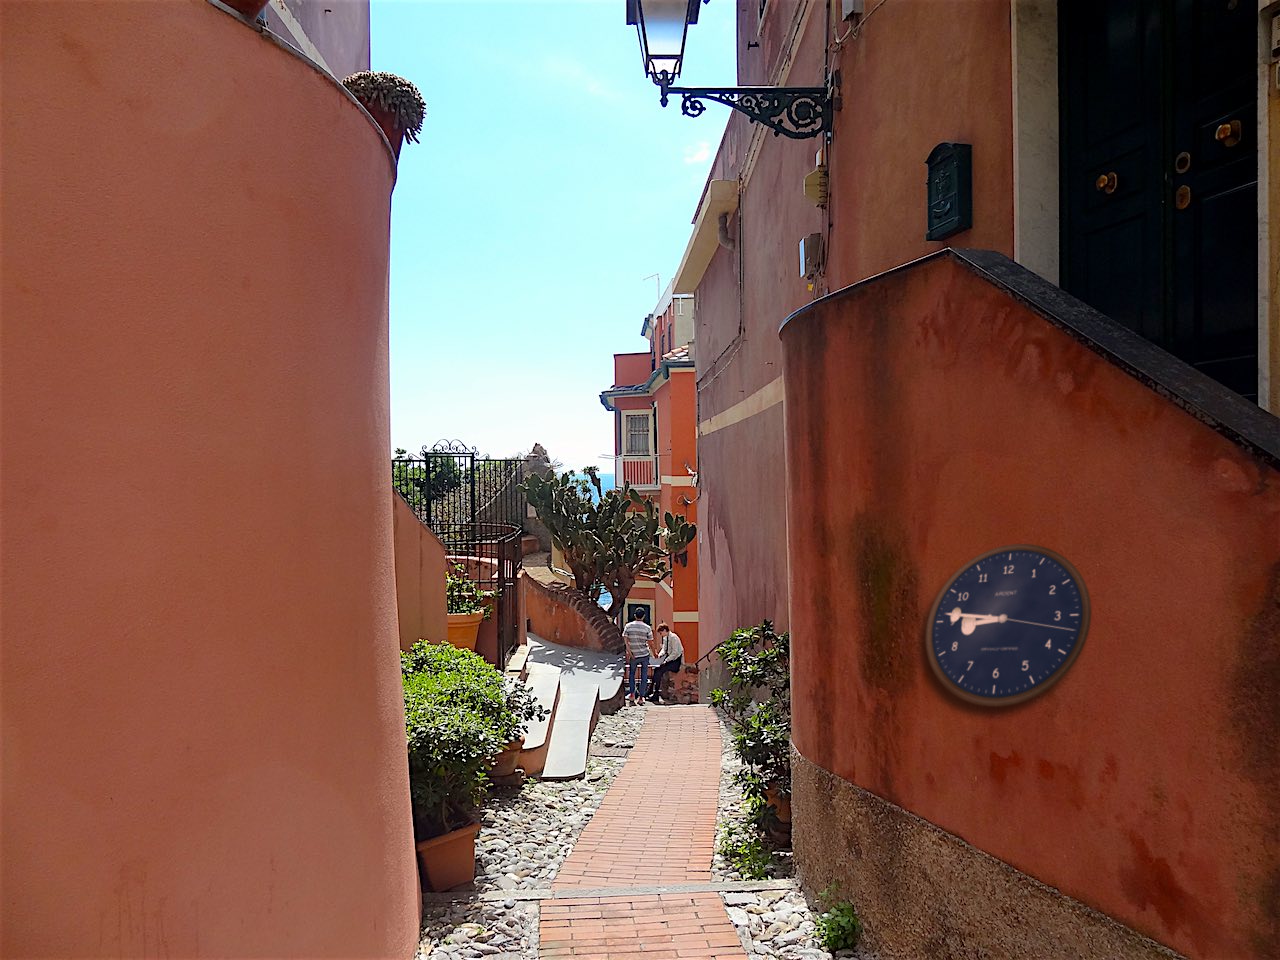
**8:46:17**
